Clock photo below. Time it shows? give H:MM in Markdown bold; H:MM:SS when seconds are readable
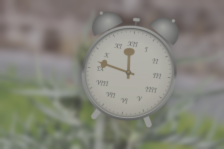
**11:47**
